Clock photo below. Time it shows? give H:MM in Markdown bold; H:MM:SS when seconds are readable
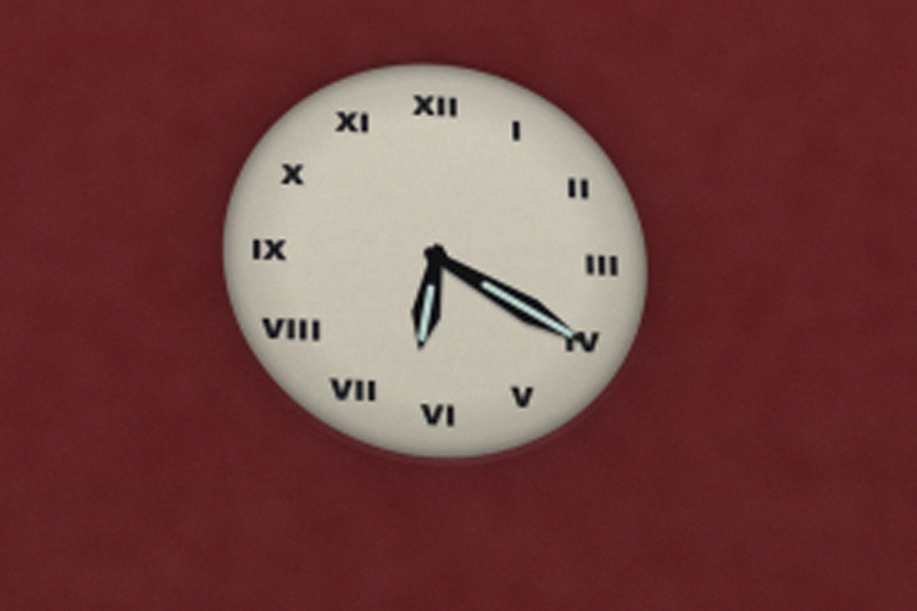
**6:20**
